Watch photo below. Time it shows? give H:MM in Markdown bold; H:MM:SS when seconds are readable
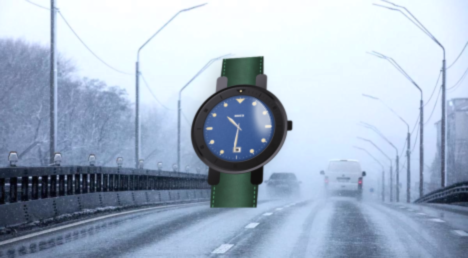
**10:31**
